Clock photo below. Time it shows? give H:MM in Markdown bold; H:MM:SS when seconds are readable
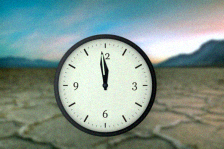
**11:59**
